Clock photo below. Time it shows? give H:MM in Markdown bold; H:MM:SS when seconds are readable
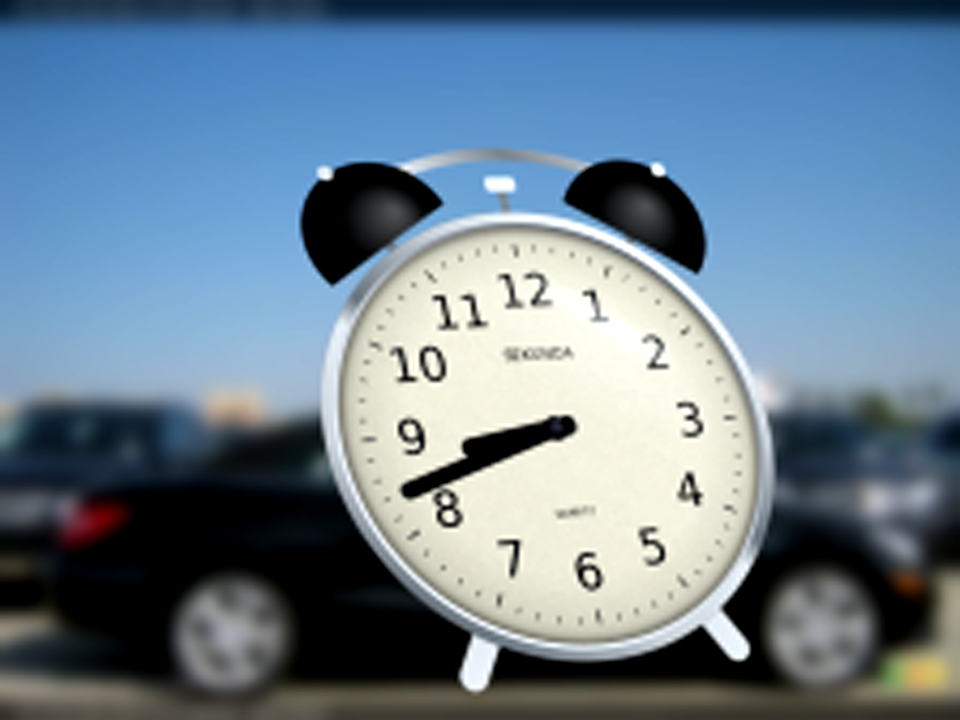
**8:42**
